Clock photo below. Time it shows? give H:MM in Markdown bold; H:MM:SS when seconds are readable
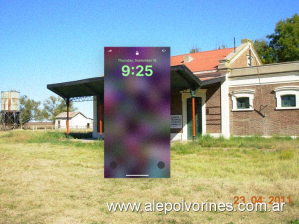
**9:25**
